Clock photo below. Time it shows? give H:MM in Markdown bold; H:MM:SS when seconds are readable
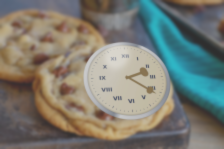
**2:21**
